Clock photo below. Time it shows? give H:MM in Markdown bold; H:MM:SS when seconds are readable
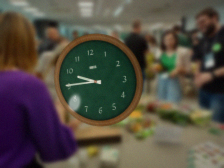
**9:45**
